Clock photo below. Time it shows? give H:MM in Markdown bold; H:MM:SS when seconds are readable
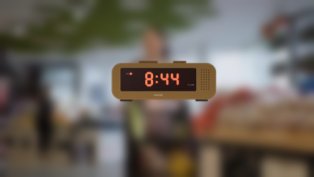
**8:44**
